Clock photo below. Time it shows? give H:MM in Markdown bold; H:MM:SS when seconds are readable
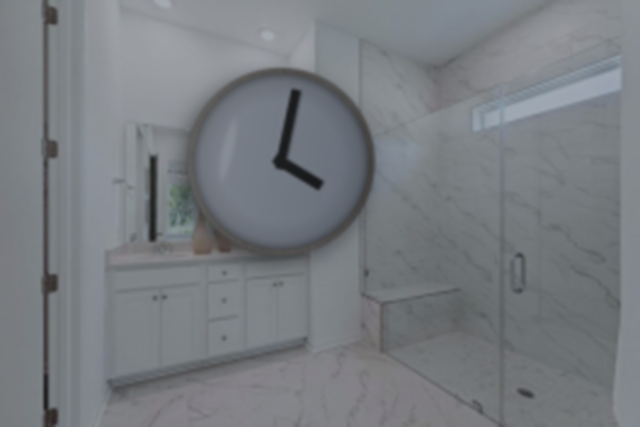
**4:02**
